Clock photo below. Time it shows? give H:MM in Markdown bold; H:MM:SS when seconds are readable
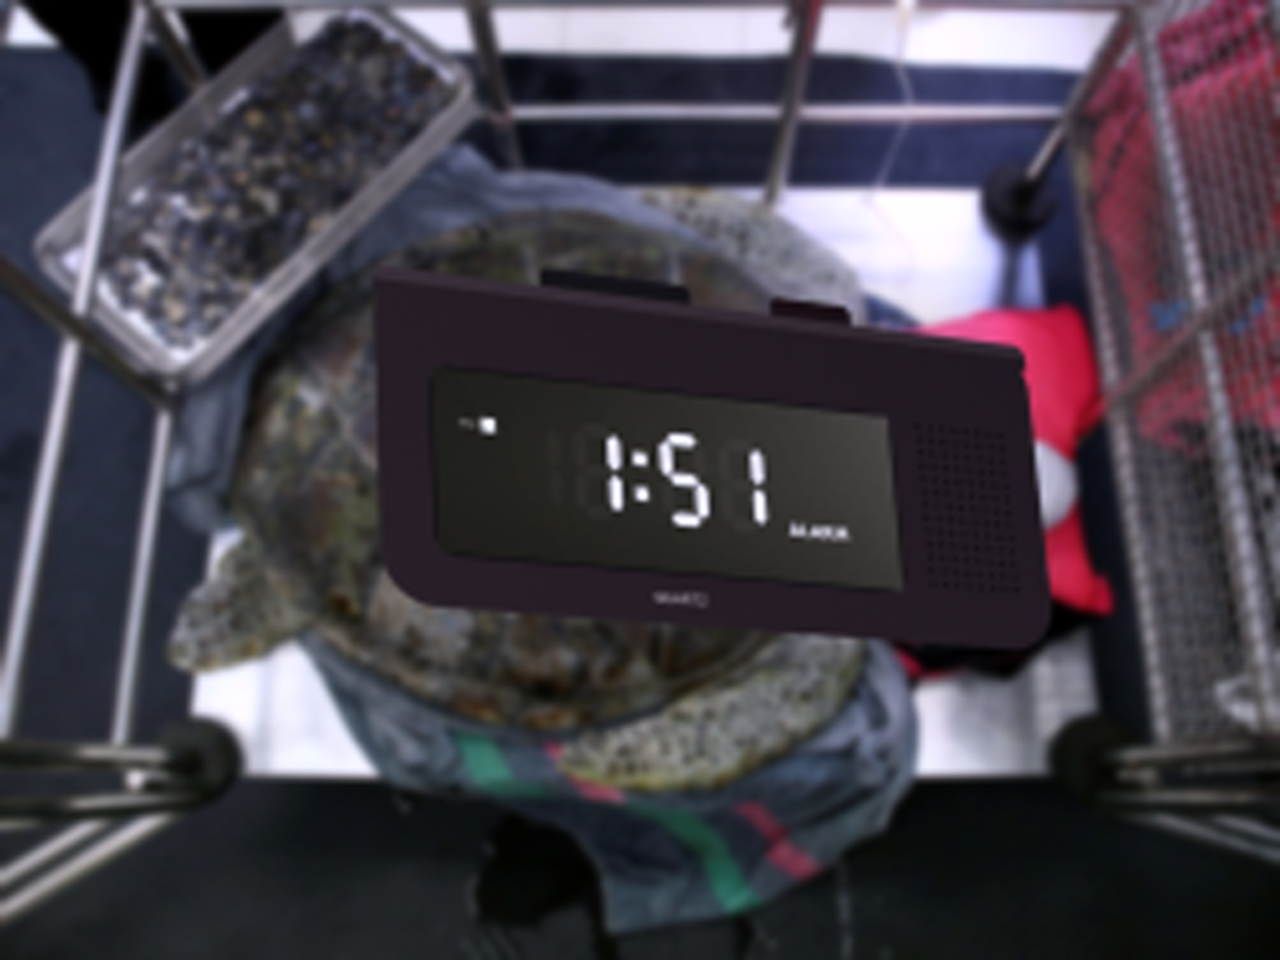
**1:51**
